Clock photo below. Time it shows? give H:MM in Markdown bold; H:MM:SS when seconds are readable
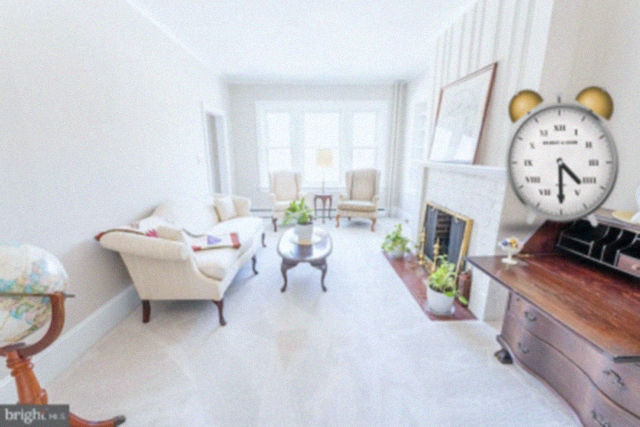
**4:30**
